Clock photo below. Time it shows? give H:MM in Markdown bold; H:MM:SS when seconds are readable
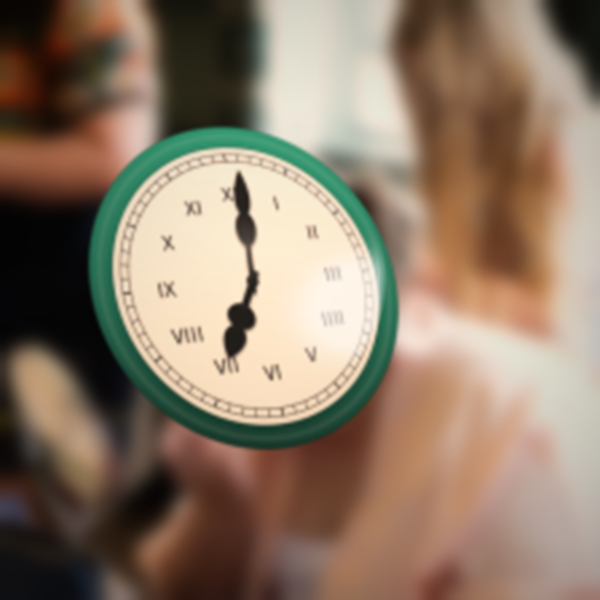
**7:01**
